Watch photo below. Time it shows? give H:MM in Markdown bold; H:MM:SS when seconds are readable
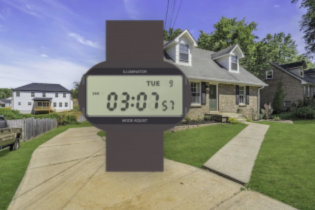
**3:07:57**
